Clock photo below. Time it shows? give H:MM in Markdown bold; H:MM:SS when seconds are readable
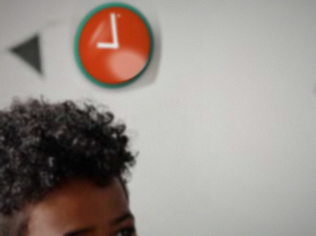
**8:58**
